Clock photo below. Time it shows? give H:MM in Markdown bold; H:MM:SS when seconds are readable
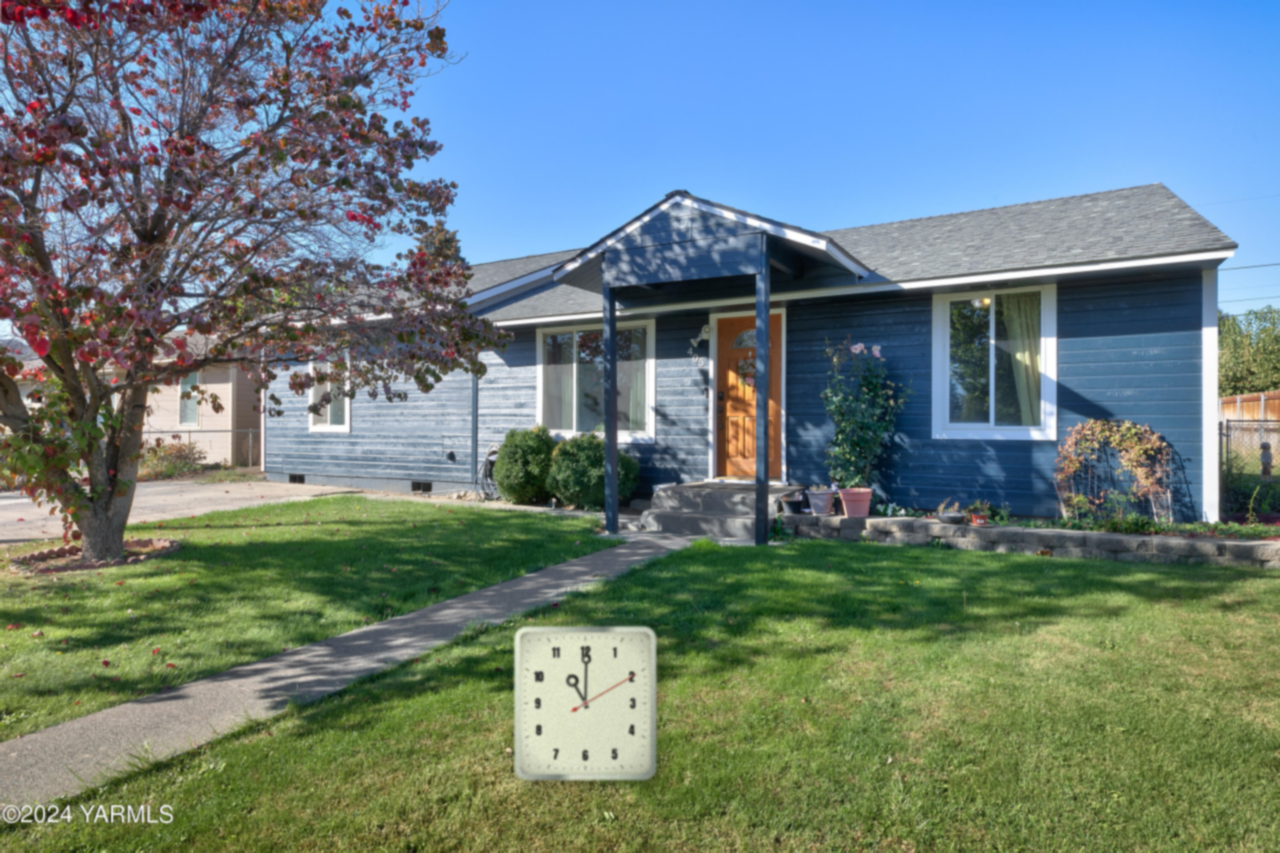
**11:00:10**
